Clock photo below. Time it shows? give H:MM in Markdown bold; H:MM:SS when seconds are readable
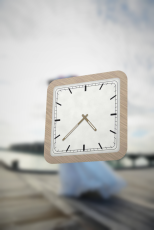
**4:38**
